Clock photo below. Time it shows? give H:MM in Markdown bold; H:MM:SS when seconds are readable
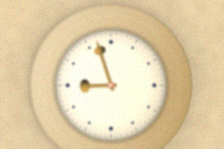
**8:57**
